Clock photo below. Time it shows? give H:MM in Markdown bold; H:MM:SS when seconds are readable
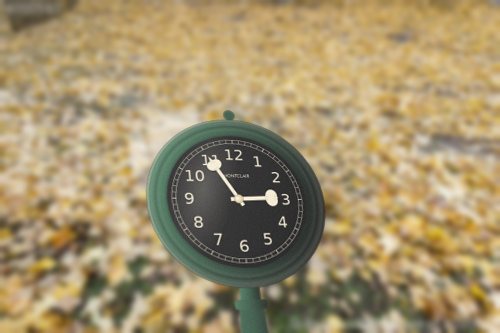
**2:55**
